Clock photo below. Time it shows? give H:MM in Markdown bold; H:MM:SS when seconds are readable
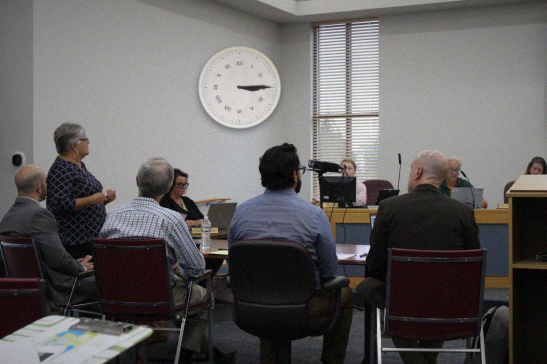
**3:15**
